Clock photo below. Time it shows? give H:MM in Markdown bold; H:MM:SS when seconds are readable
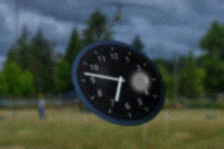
**6:47**
